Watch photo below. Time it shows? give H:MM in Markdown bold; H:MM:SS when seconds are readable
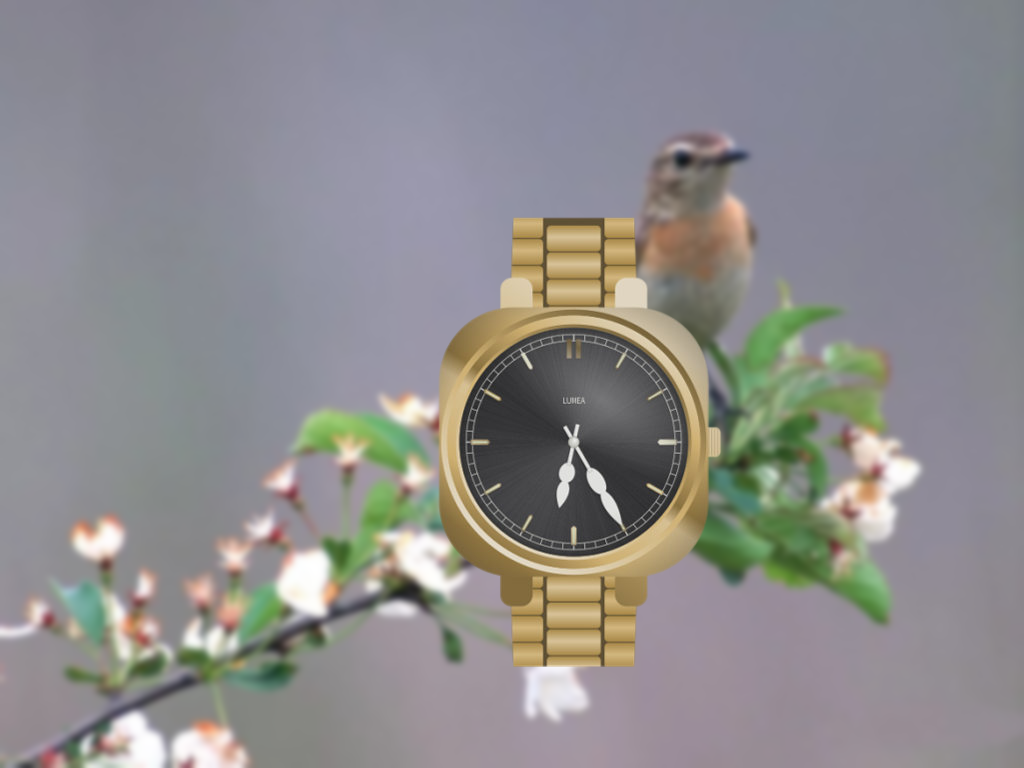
**6:25**
